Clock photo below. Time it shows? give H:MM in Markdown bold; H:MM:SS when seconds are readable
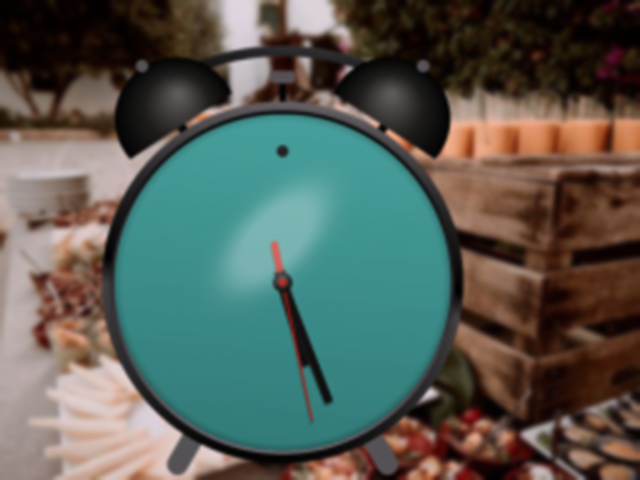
**5:26:28**
